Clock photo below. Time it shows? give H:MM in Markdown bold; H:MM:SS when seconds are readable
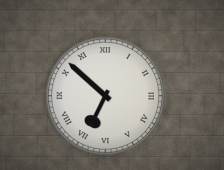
**6:52**
